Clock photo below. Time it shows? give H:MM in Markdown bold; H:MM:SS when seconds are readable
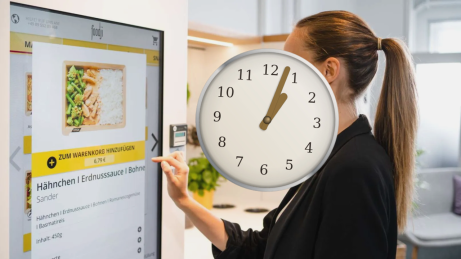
**1:03**
